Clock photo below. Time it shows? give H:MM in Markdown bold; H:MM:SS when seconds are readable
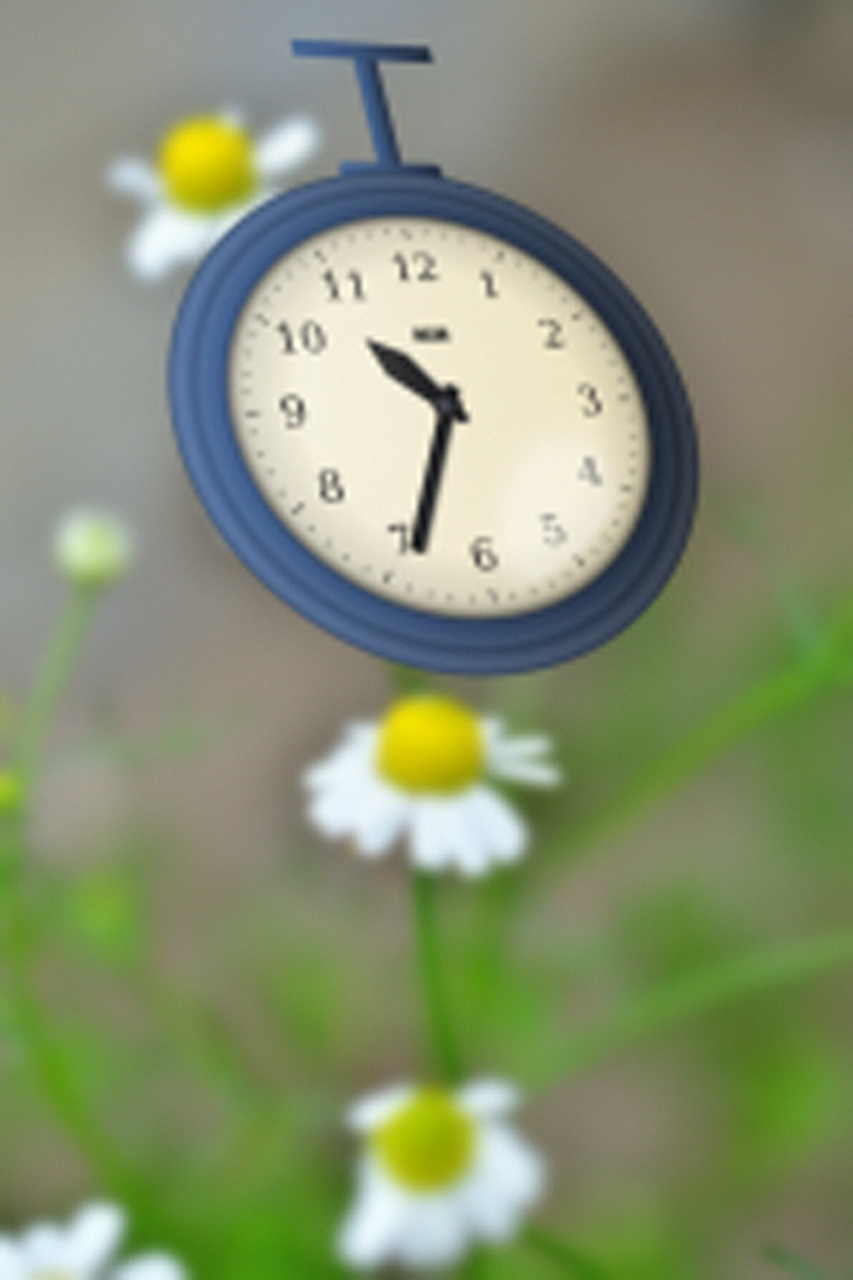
**10:34**
